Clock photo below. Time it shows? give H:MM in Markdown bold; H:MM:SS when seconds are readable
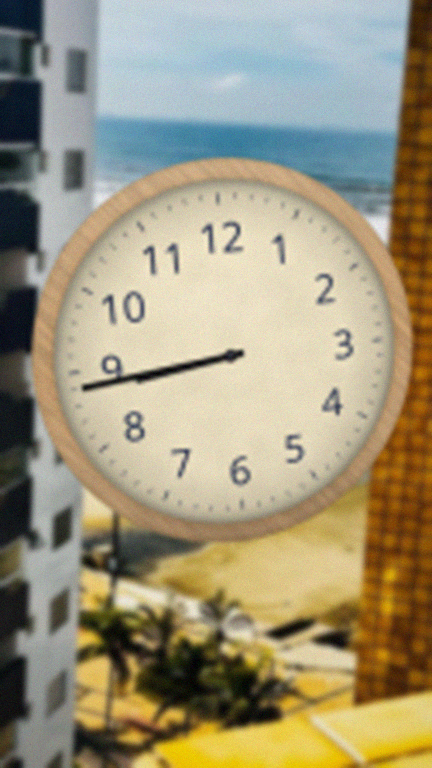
**8:44**
